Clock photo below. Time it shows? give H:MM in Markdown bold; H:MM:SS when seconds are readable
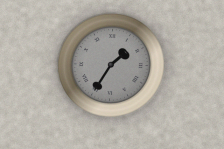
**1:35**
